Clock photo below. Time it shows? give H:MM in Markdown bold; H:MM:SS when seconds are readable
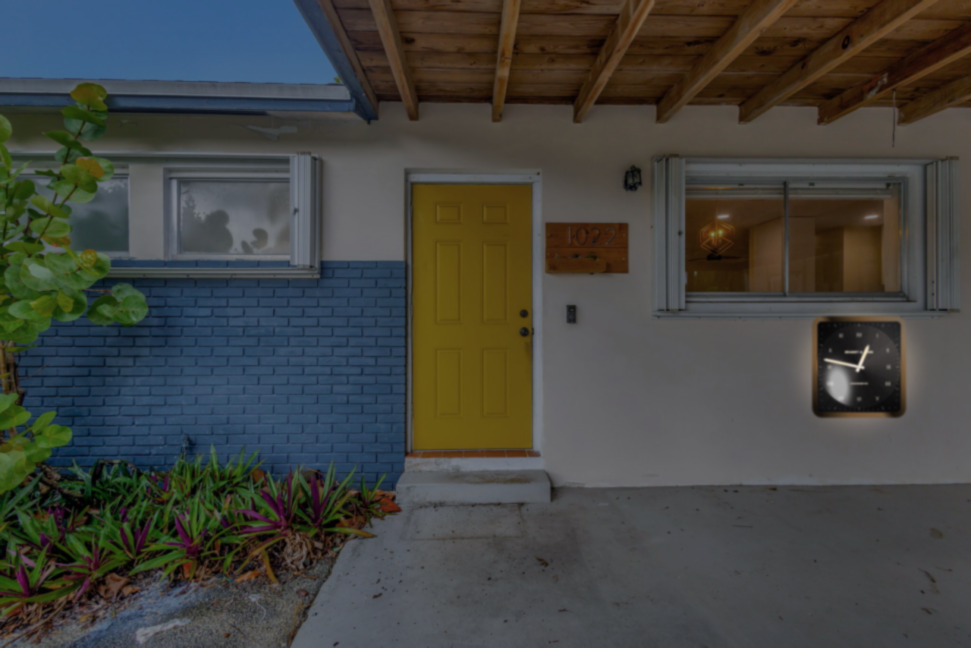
**12:47**
